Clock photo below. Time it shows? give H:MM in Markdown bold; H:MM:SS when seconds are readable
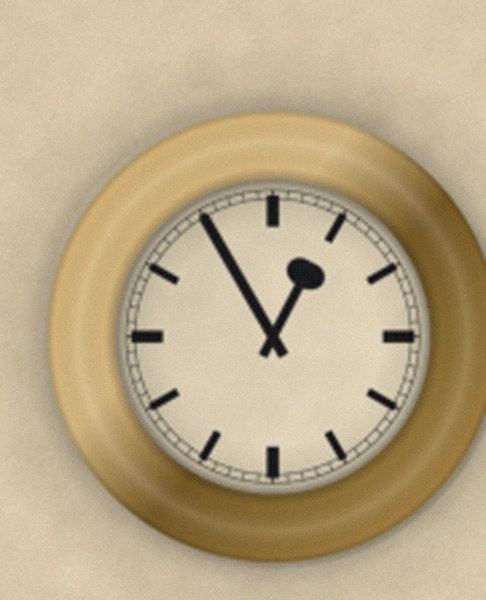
**12:55**
